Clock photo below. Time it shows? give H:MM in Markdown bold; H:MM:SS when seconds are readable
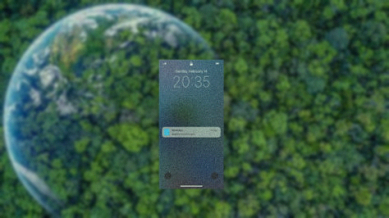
**20:35**
